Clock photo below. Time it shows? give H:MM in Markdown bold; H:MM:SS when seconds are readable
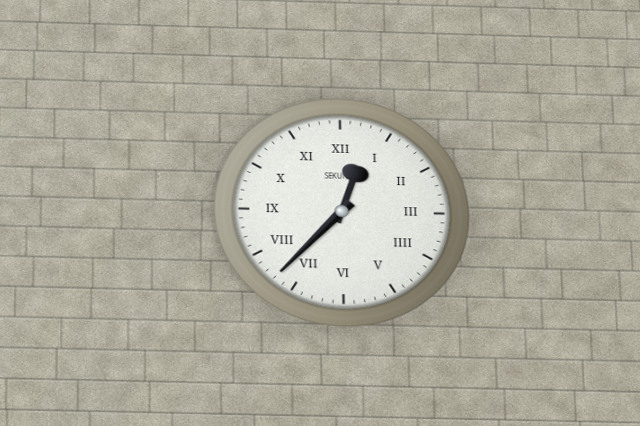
**12:37**
